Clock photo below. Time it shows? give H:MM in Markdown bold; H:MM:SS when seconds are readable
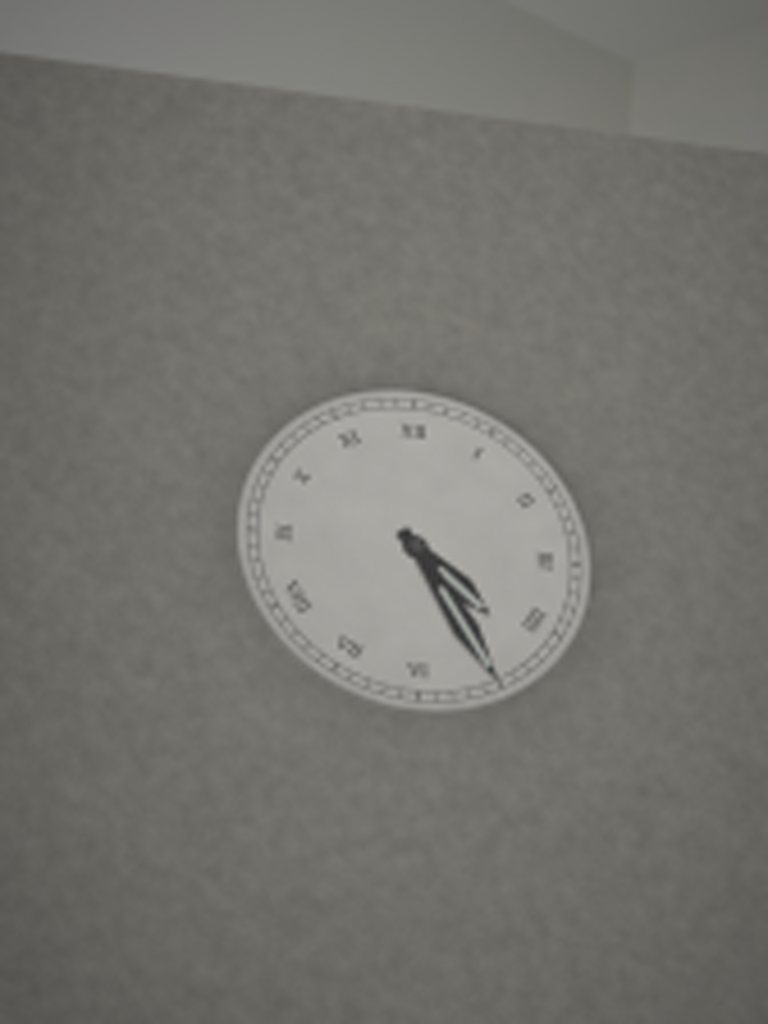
**4:25**
